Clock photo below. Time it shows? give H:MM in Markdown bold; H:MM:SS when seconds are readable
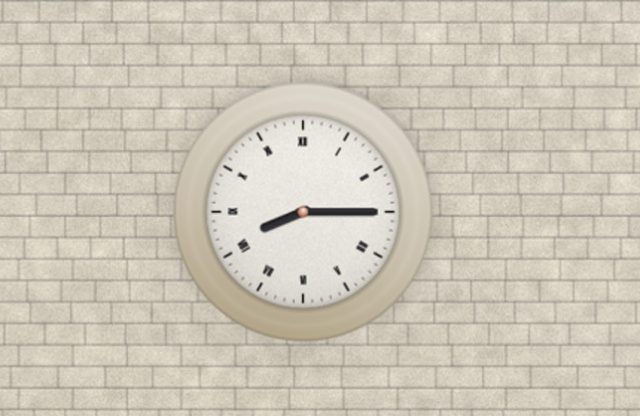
**8:15**
